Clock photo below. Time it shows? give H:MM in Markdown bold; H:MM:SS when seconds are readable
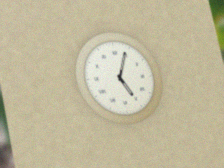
**5:04**
